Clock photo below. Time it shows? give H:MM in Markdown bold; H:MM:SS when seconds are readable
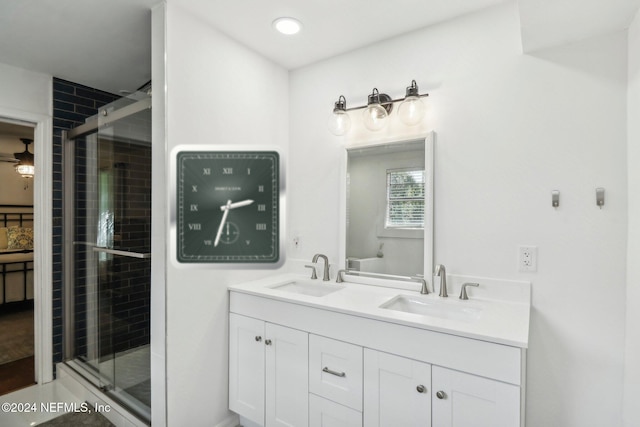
**2:33**
